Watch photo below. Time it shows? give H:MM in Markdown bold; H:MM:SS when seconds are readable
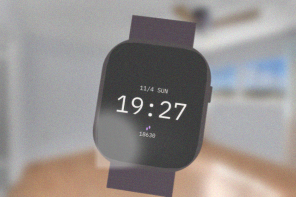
**19:27**
